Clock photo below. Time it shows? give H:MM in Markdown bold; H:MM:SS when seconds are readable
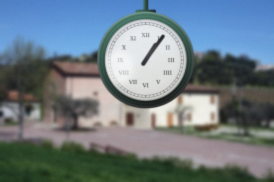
**1:06**
